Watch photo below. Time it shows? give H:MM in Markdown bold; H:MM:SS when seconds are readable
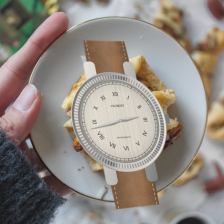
**2:43**
